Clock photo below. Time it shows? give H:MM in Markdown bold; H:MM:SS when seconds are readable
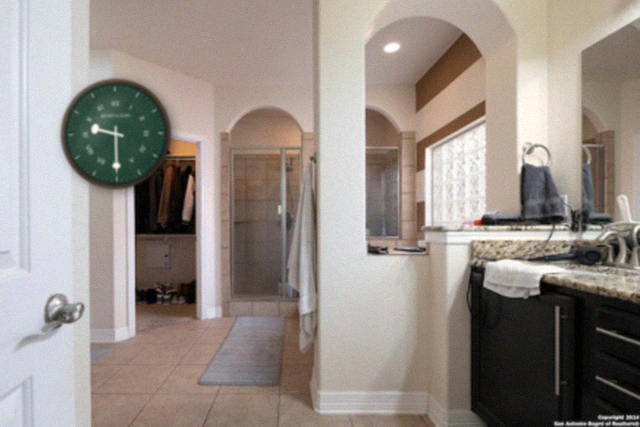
**9:30**
